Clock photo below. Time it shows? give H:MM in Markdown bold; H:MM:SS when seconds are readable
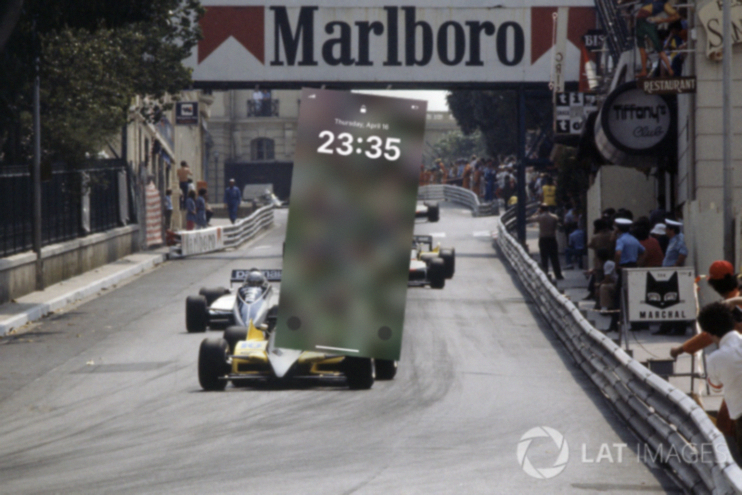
**23:35**
